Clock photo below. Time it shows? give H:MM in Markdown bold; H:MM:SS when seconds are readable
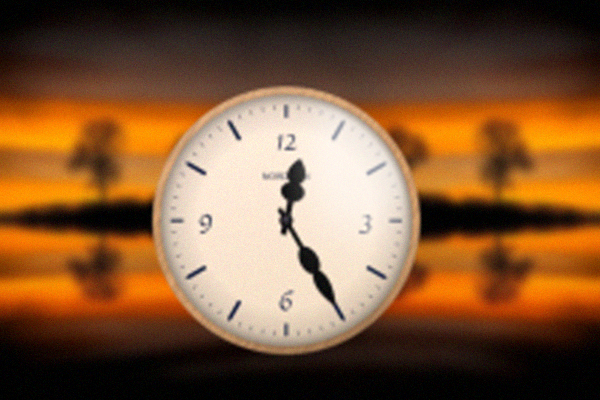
**12:25**
